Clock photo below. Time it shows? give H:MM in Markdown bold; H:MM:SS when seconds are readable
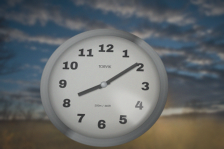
**8:09**
